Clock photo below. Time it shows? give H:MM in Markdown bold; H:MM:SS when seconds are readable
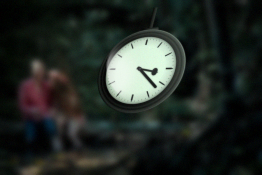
**3:22**
